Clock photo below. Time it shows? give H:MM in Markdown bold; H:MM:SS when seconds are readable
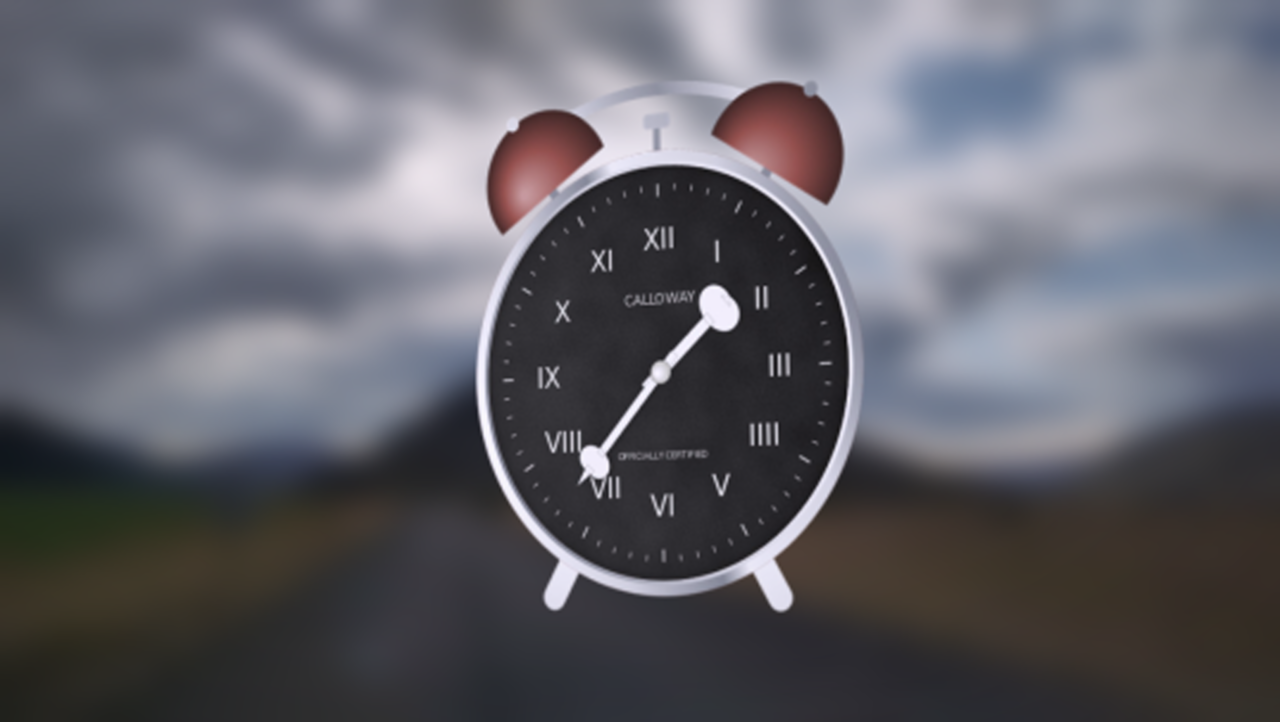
**1:37**
